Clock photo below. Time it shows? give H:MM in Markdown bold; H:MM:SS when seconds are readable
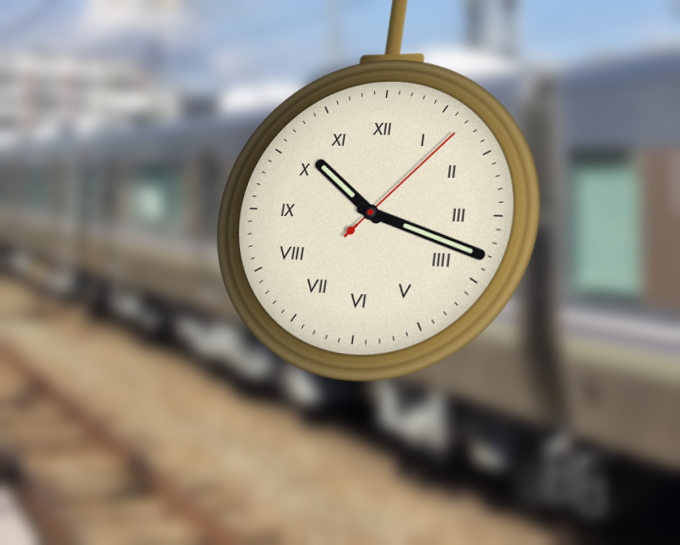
**10:18:07**
